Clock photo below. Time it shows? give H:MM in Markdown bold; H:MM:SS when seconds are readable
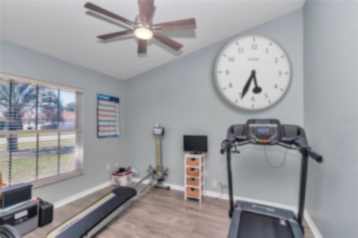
**5:34**
